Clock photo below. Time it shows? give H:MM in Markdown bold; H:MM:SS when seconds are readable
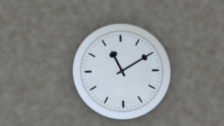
**11:10**
